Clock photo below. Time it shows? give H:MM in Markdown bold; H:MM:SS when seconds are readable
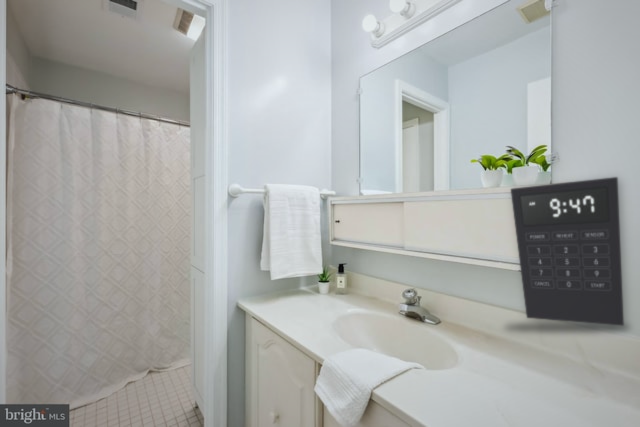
**9:47**
